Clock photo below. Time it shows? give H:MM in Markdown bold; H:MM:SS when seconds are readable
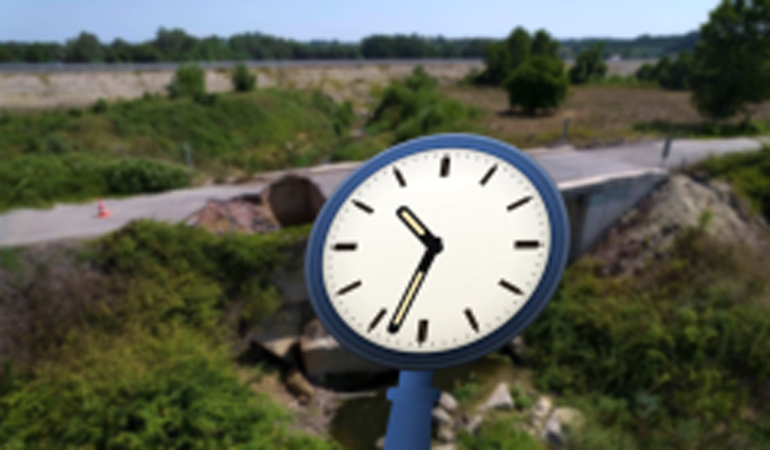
**10:33**
